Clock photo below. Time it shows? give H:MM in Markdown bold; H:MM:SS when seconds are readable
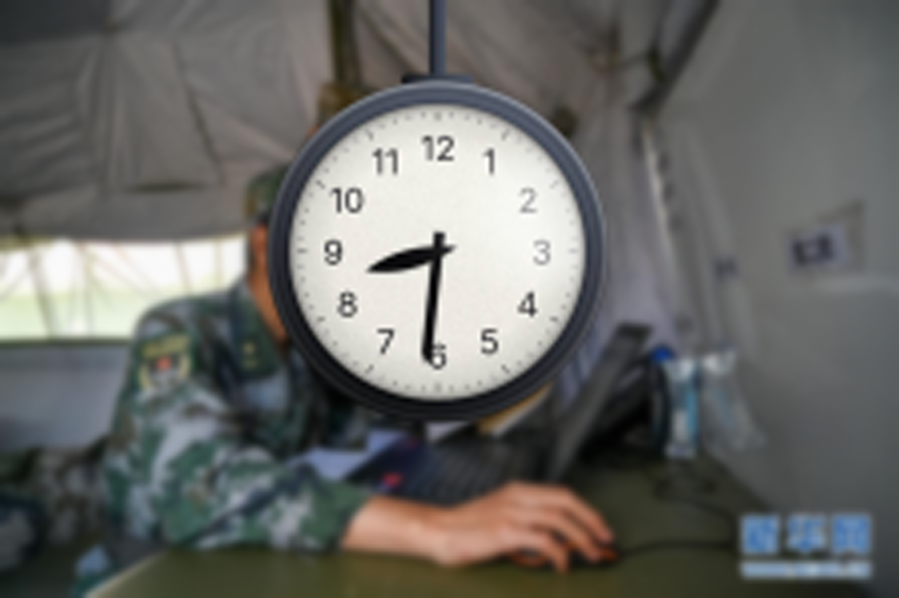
**8:31**
